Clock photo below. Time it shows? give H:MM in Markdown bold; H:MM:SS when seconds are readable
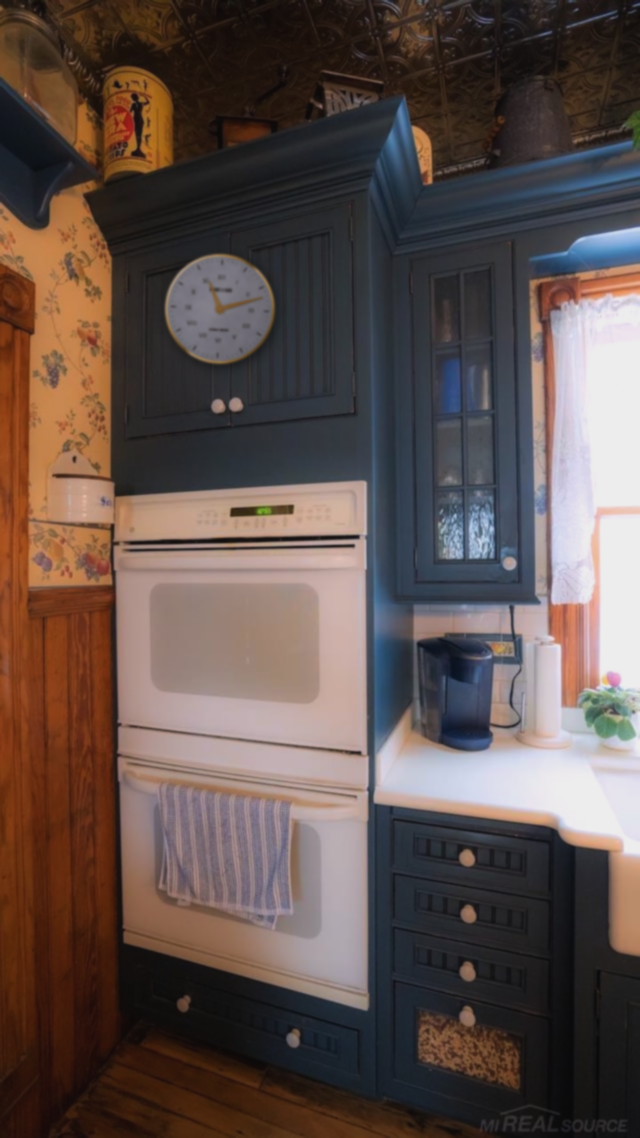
**11:12**
